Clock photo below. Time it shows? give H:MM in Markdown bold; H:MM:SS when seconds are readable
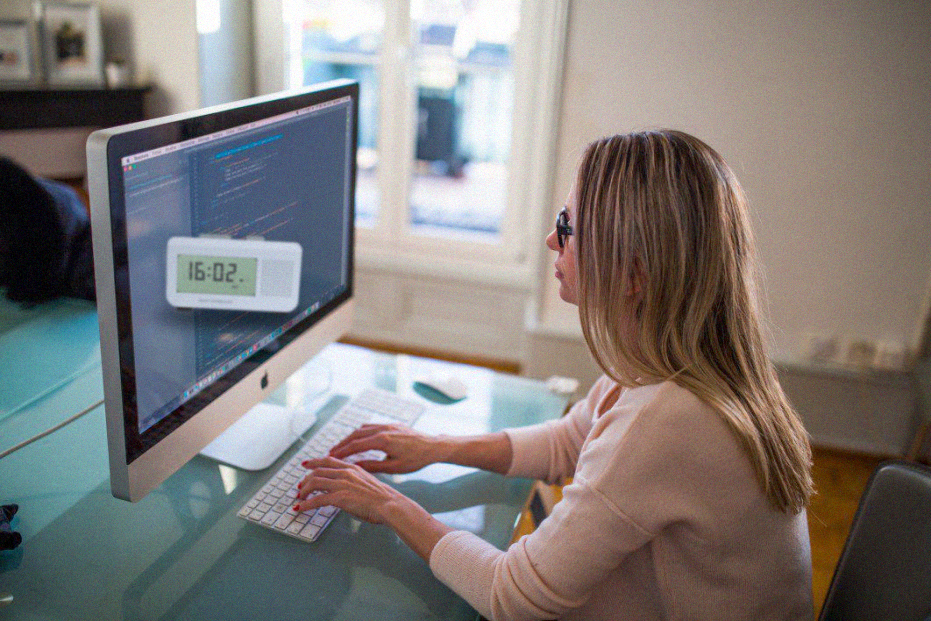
**16:02**
